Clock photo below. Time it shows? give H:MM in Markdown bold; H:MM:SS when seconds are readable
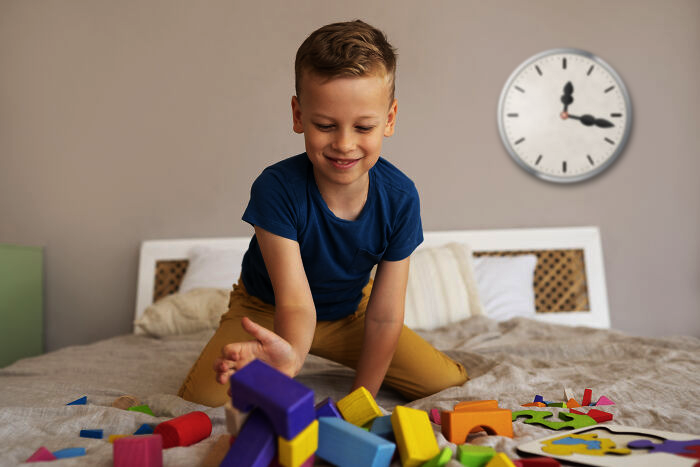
**12:17**
